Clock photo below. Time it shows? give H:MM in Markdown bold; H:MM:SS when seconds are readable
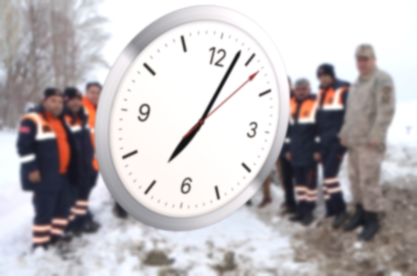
**7:03:07**
